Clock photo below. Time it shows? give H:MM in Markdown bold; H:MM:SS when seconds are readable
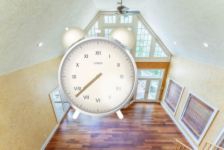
**7:38**
